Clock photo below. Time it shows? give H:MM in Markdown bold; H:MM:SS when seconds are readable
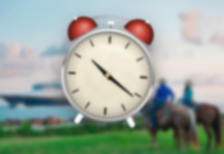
**10:21**
